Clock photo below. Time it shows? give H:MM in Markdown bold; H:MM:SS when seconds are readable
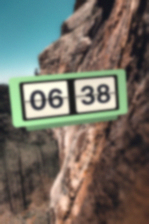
**6:38**
